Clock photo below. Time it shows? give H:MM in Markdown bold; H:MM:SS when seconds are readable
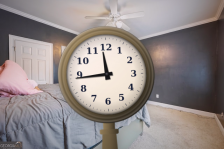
**11:44**
